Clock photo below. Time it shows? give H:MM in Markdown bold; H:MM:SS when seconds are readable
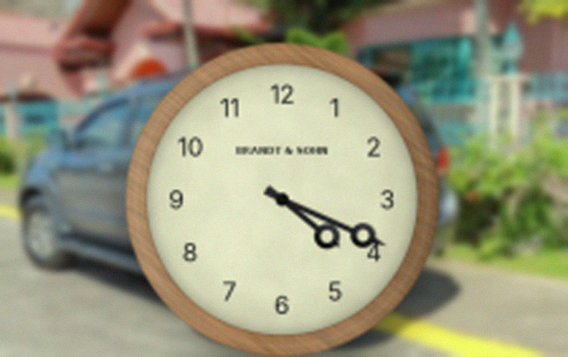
**4:19**
